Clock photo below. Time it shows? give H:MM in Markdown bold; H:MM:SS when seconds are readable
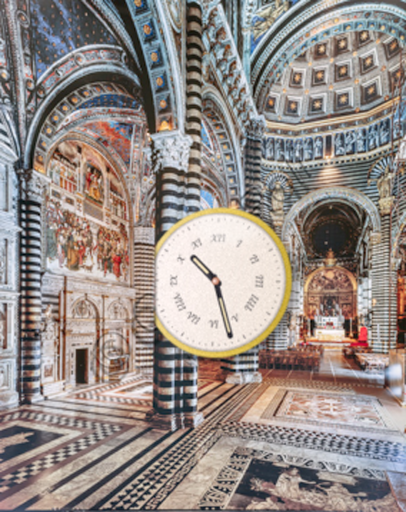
**10:27**
